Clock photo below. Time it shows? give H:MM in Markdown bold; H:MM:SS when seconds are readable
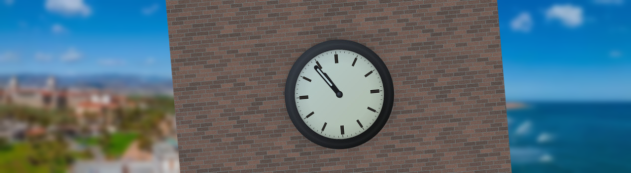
**10:54**
